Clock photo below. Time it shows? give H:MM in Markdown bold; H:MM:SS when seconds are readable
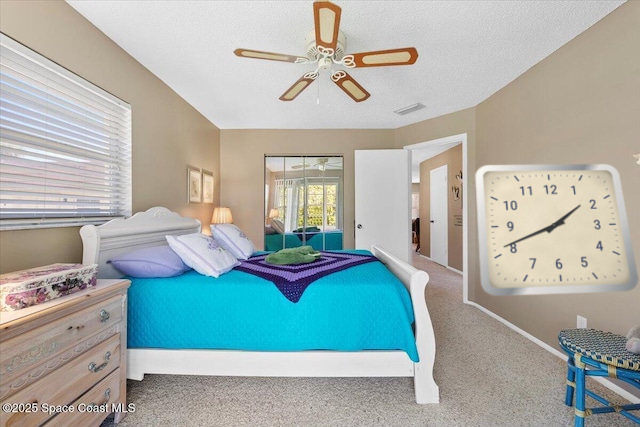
**1:41**
